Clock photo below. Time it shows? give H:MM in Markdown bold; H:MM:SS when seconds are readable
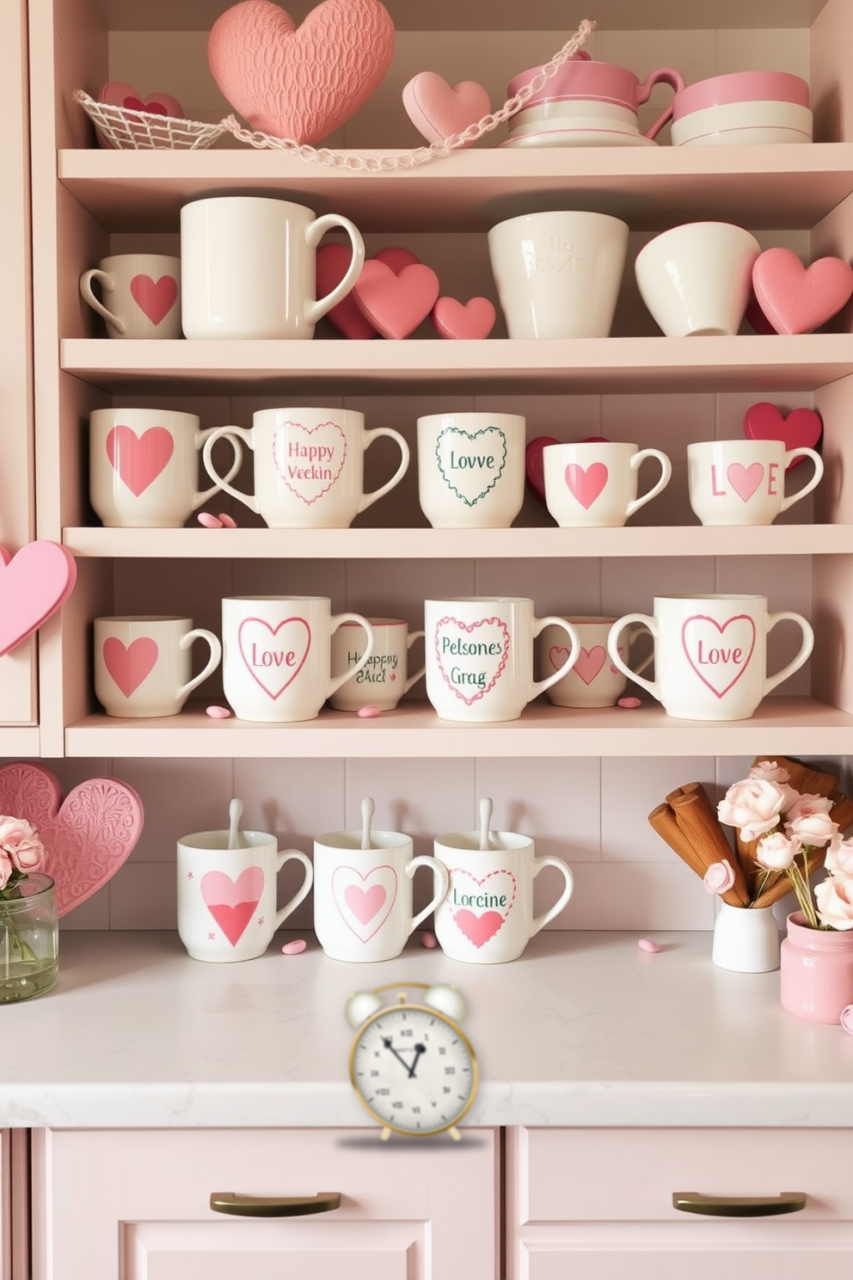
**12:54**
